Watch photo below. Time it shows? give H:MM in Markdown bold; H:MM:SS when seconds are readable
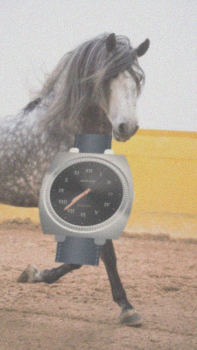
**7:37**
